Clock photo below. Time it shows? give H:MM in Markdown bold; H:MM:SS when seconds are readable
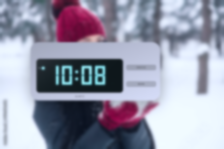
**10:08**
